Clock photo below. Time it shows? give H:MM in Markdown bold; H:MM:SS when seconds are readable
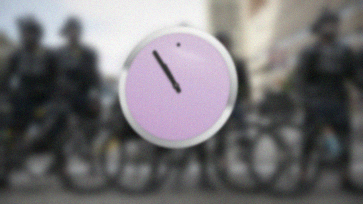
**10:54**
